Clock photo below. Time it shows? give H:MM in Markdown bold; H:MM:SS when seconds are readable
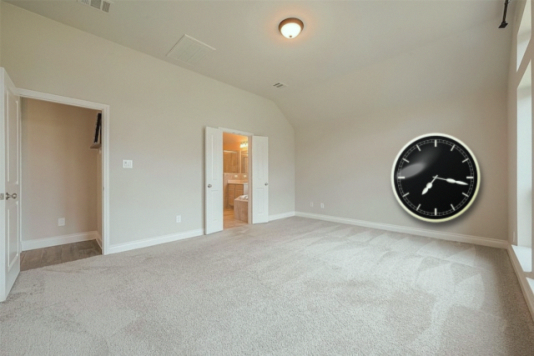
**7:17**
